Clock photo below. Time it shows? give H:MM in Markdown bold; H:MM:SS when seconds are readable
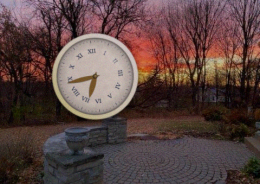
**6:44**
